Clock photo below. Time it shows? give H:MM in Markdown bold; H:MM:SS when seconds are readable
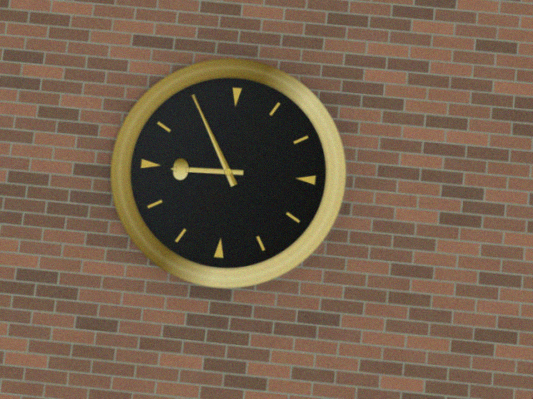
**8:55**
